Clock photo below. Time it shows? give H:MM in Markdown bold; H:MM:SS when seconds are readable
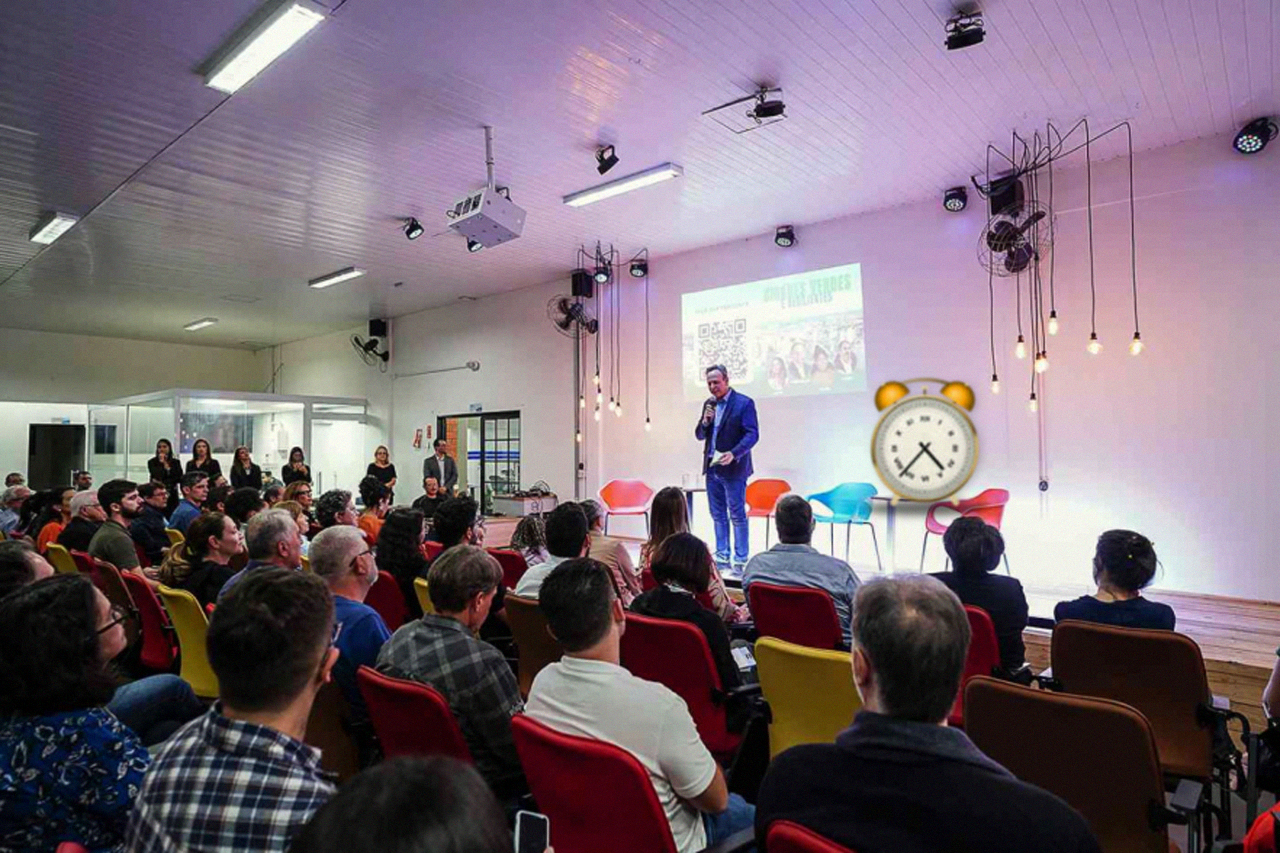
**4:37**
